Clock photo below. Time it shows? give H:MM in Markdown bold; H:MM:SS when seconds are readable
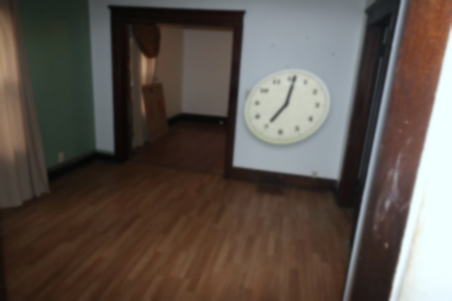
**7:01**
